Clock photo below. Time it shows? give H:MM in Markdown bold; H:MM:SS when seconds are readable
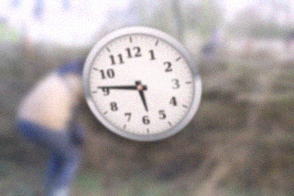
**5:46**
